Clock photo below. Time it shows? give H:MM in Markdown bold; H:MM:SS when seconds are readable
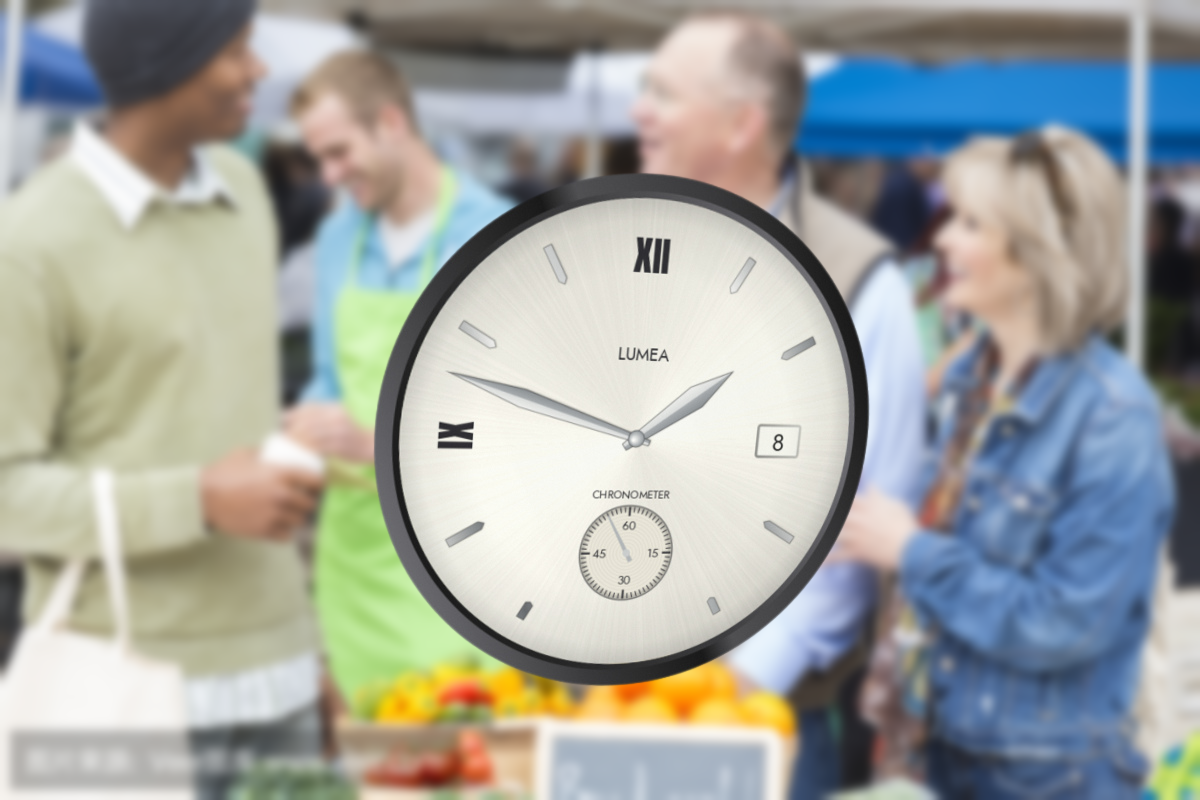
**1:47:55**
